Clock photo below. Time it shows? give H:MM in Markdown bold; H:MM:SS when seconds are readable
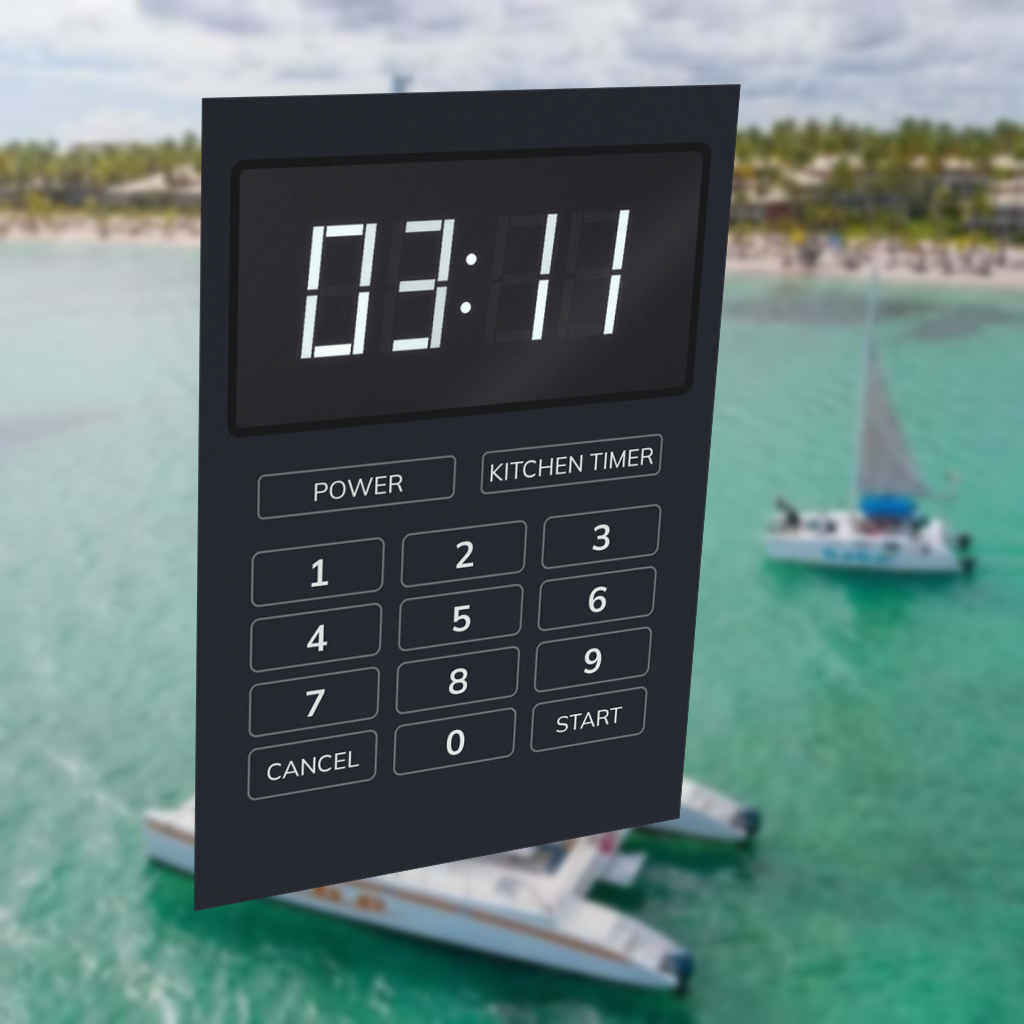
**3:11**
